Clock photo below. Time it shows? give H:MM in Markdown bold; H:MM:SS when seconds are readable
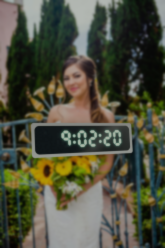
**9:02:20**
